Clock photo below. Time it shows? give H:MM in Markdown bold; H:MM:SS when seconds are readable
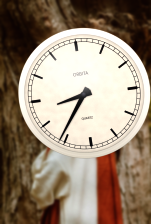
**8:36**
